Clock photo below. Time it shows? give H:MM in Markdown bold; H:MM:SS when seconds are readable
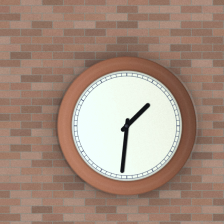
**1:31**
